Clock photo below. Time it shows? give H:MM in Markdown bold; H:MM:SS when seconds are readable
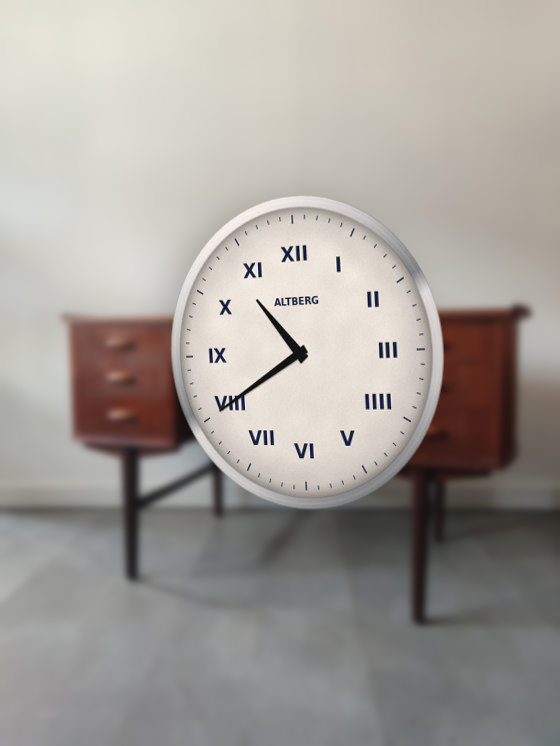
**10:40**
